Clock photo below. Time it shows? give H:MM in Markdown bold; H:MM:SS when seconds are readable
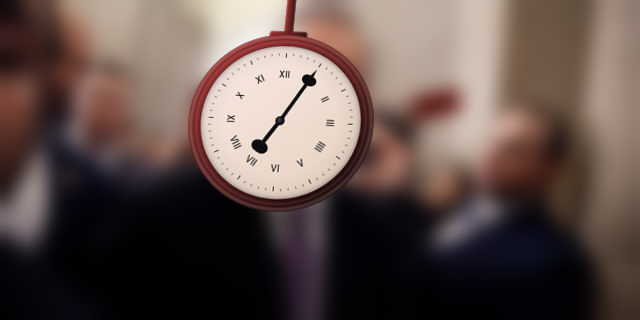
**7:05**
